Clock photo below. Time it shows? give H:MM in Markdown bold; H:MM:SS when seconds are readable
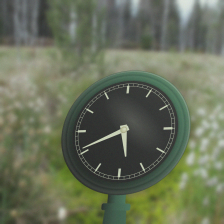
**5:41**
